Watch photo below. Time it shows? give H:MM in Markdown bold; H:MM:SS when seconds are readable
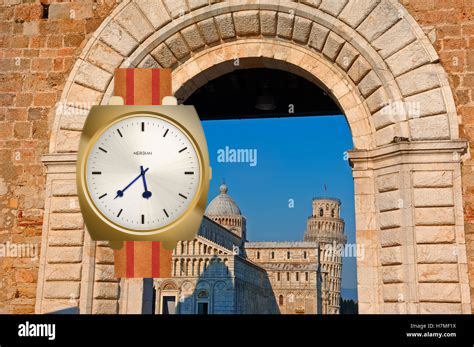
**5:38**
